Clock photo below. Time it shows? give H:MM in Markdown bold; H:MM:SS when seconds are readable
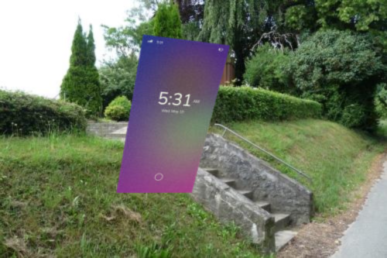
**5:31**
